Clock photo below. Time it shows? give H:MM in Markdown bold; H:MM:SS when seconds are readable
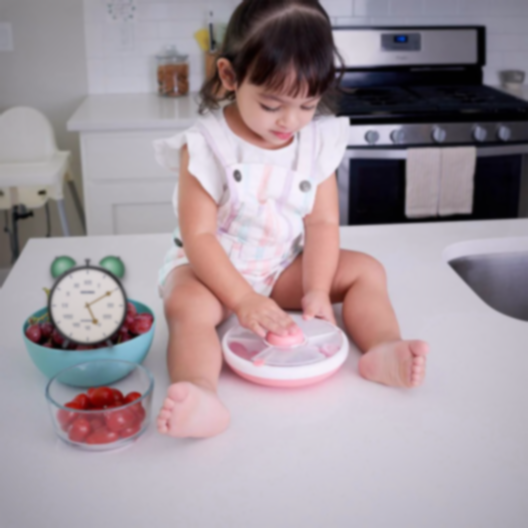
**5:10**
